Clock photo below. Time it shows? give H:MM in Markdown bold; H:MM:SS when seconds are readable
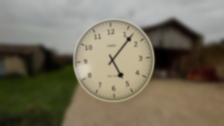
**5:07**
